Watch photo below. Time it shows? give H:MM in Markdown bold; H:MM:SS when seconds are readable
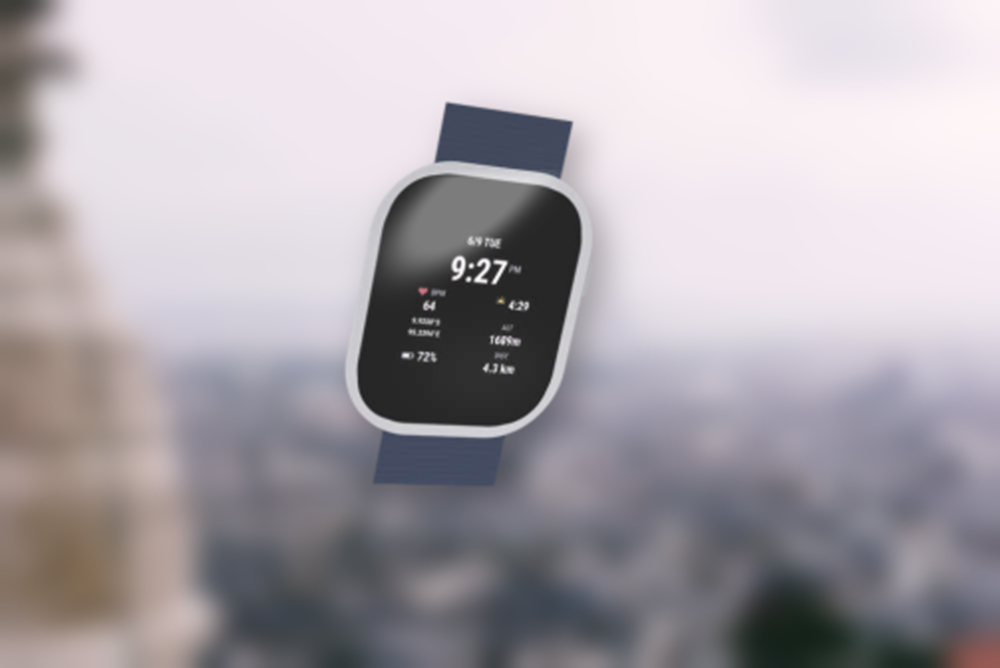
**9:27**
